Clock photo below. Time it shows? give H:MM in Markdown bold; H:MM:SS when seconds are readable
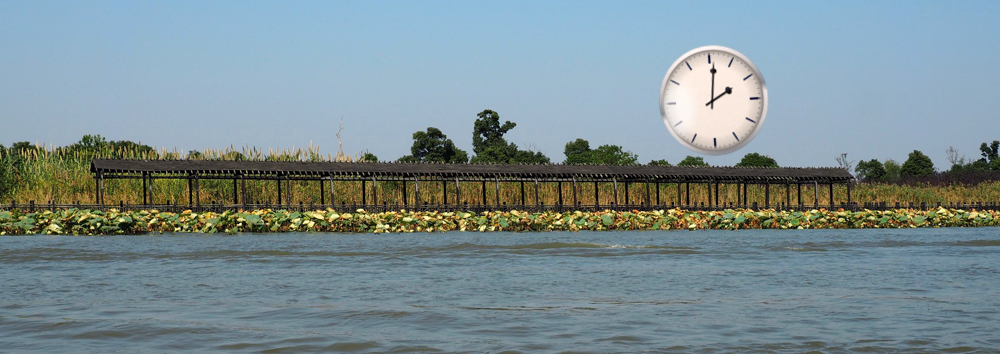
**2:01**
